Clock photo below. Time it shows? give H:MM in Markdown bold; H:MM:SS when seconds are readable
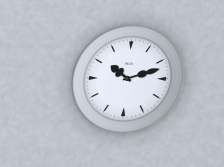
**10:12**
